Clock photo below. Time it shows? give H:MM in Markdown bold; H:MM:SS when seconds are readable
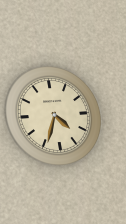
**4:34**
